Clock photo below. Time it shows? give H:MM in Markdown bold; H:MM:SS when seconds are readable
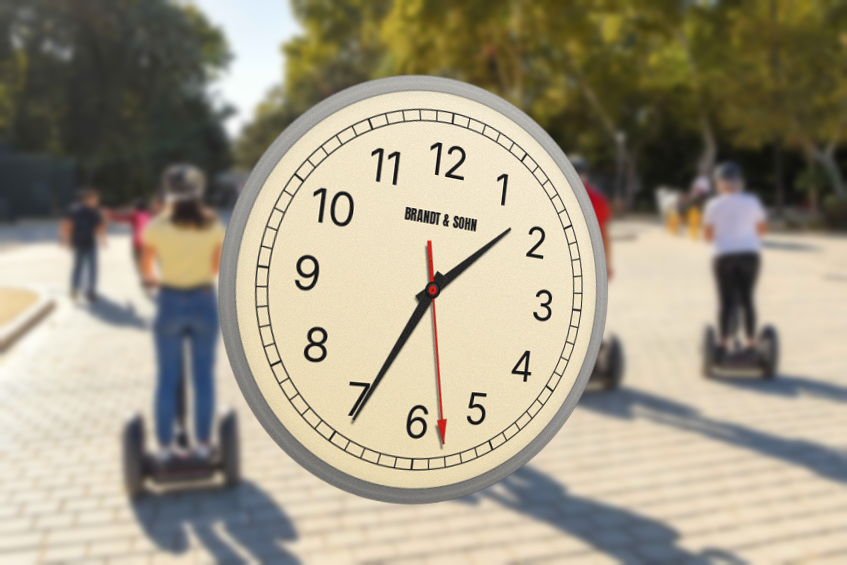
**1:34:28**
